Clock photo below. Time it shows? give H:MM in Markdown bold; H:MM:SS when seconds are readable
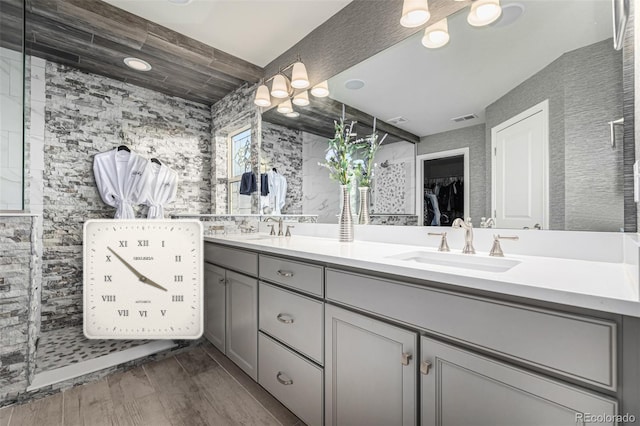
**3:52**
